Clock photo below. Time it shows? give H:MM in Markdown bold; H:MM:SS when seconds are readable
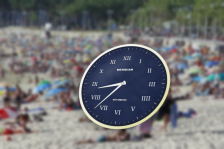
**8:37**
